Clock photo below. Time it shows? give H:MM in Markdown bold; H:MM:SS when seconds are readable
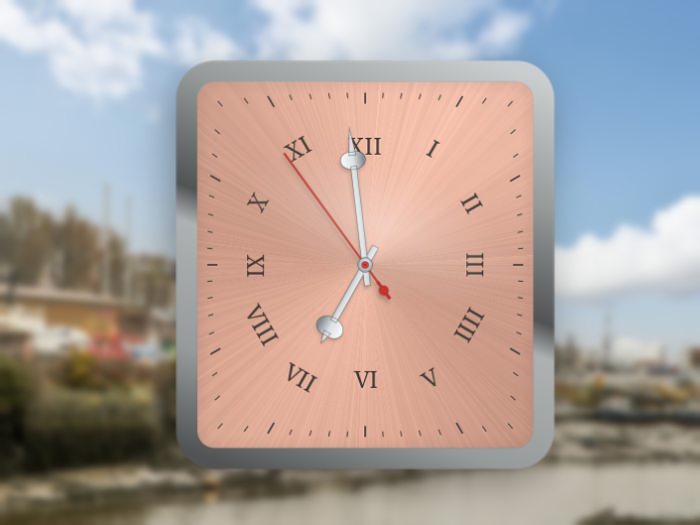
**6:58:54**
